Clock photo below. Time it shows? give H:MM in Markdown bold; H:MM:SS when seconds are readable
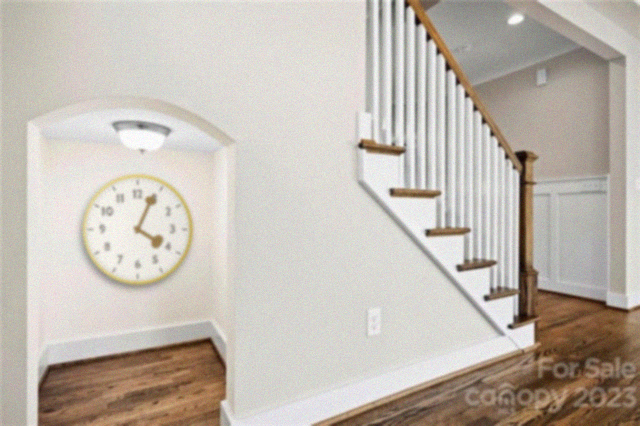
**4:04**
